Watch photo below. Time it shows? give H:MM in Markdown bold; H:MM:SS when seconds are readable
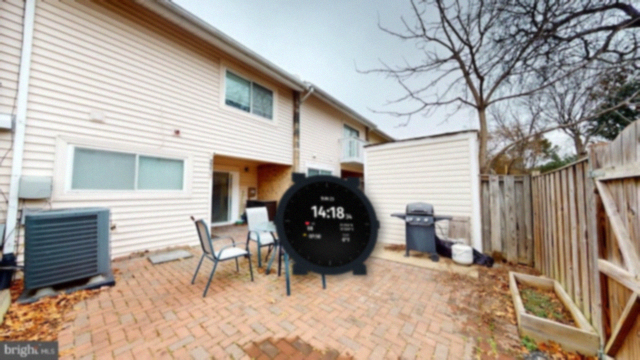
**14:18**
